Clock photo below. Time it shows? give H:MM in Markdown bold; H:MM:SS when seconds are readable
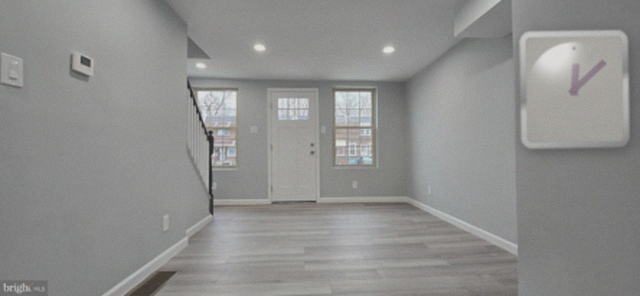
**12:08**
